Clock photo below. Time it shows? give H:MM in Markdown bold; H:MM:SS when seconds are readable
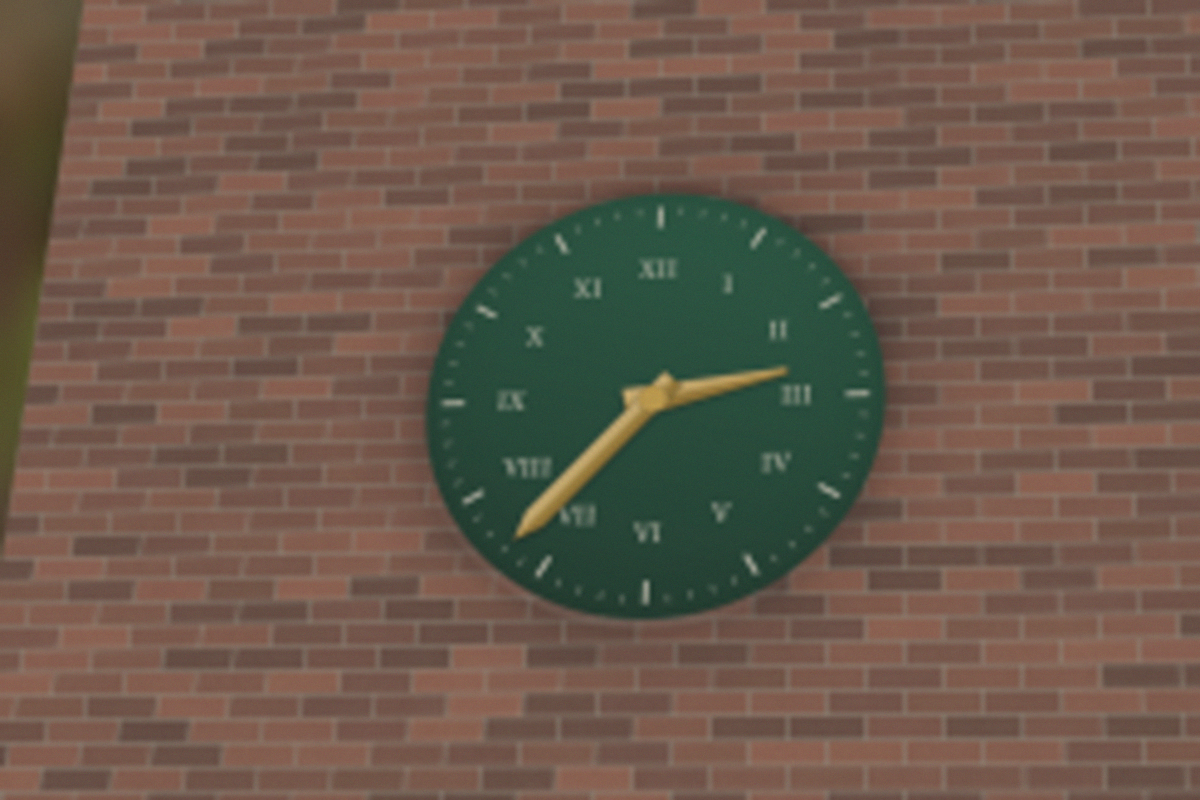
**2:37**
